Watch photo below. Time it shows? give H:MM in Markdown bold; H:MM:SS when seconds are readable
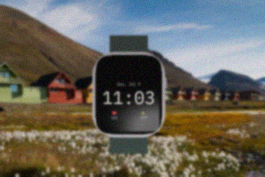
**11:03**
